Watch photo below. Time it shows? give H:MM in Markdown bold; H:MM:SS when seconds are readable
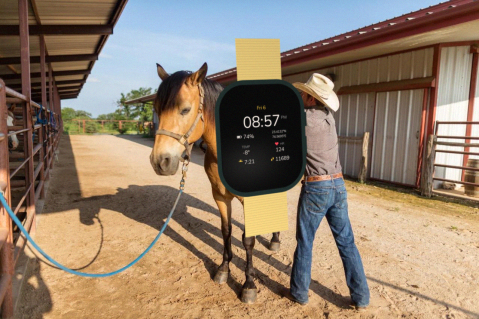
**8:57**
